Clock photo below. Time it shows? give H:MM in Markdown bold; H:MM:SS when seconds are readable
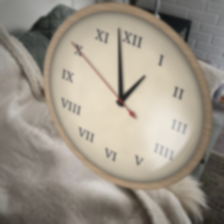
**12:57:50**
